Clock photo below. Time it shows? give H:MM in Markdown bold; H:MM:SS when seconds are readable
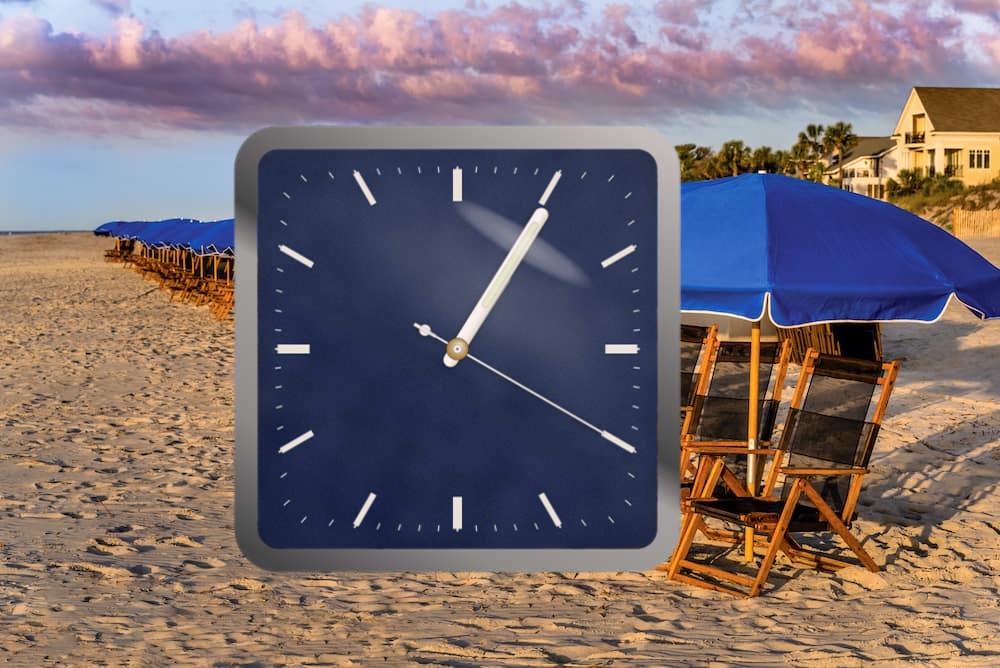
**1:05:20**
